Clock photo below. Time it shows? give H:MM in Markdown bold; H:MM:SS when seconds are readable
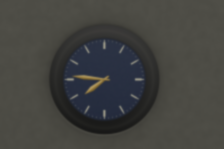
**7:46**
